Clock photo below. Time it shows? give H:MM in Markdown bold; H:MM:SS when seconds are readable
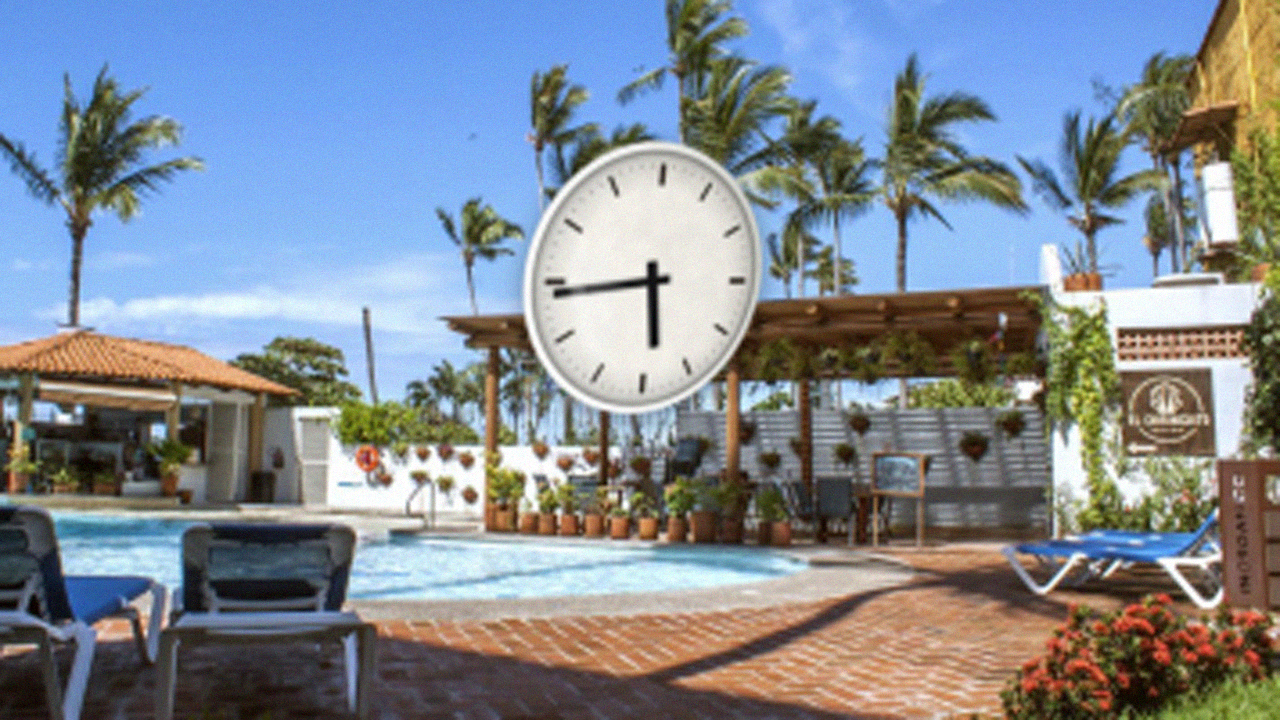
**5:44**
